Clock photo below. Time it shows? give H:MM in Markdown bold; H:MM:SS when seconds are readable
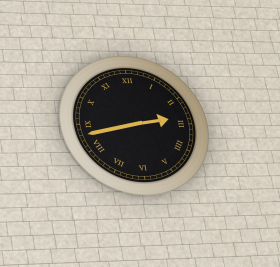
**2:43**
